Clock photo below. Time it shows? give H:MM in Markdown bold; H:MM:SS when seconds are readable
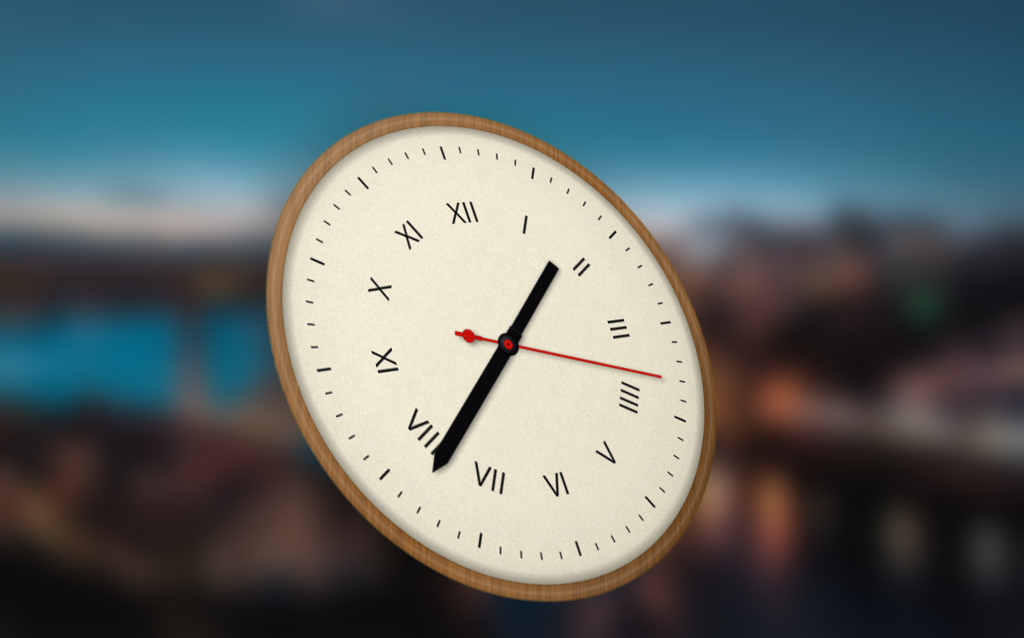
**1:38:18**
